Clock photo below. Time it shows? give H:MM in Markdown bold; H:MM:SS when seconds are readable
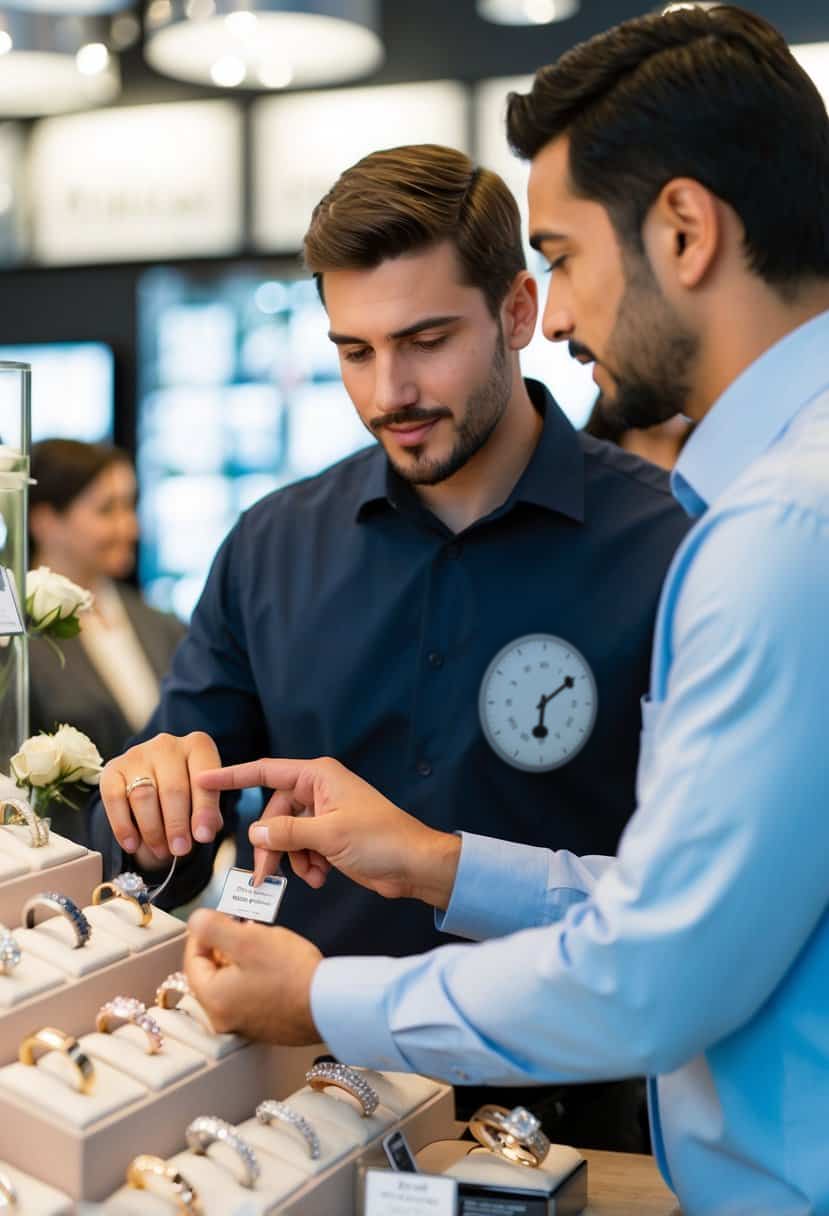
**6:09**
